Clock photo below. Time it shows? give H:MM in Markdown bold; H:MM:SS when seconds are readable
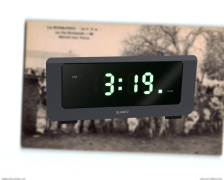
**3:19**
